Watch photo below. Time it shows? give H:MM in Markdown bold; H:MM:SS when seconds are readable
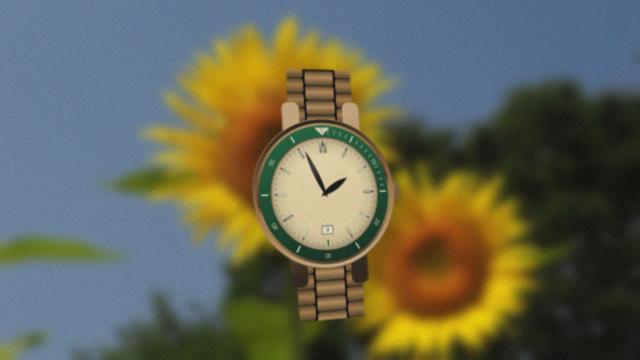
**1:56**
